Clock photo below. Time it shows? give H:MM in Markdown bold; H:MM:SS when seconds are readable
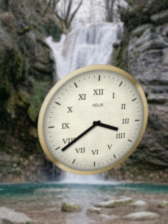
**3:39**
